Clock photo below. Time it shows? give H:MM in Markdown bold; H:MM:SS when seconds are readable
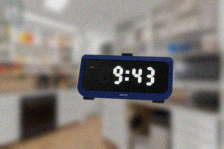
**9:43**
